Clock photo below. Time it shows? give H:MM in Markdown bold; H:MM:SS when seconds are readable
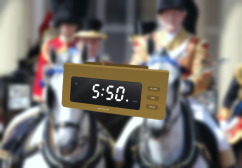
**5:50**
